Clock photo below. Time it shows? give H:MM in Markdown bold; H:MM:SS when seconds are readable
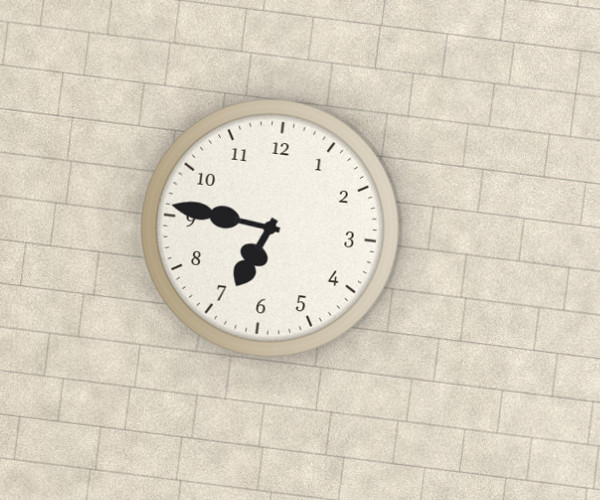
**6:46**
